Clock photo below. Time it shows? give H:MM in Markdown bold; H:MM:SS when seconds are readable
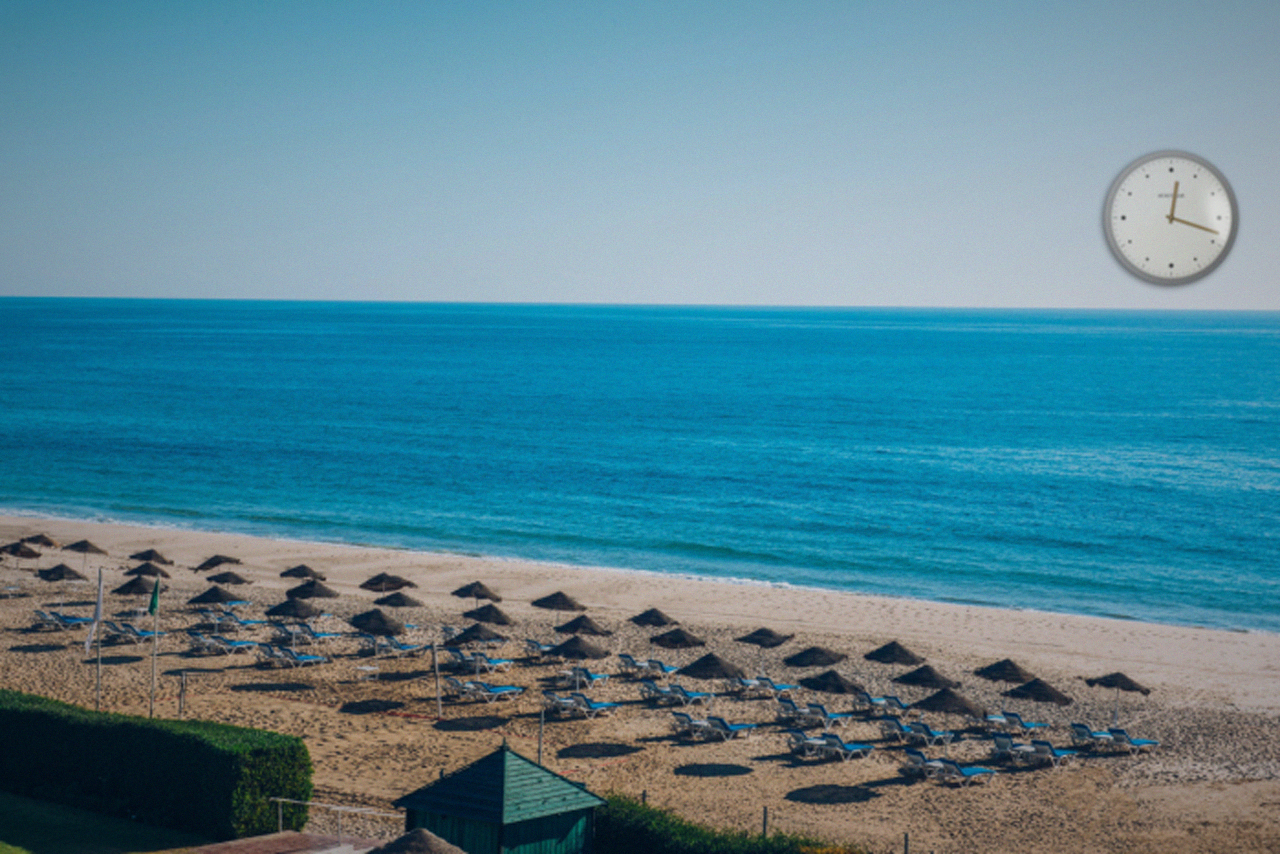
**12:18**
